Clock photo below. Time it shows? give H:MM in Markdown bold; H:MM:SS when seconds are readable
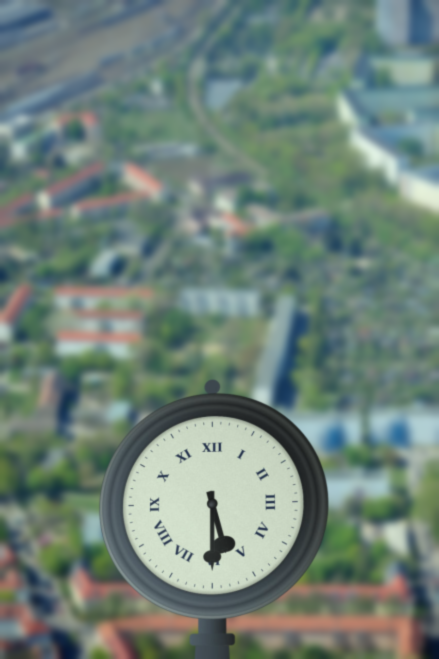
**5:30**
